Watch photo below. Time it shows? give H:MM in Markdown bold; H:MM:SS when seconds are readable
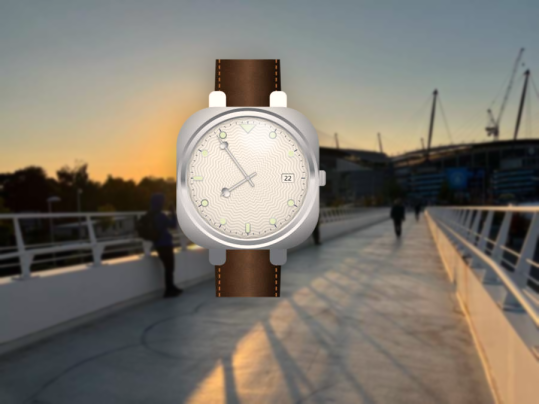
**7:54**
